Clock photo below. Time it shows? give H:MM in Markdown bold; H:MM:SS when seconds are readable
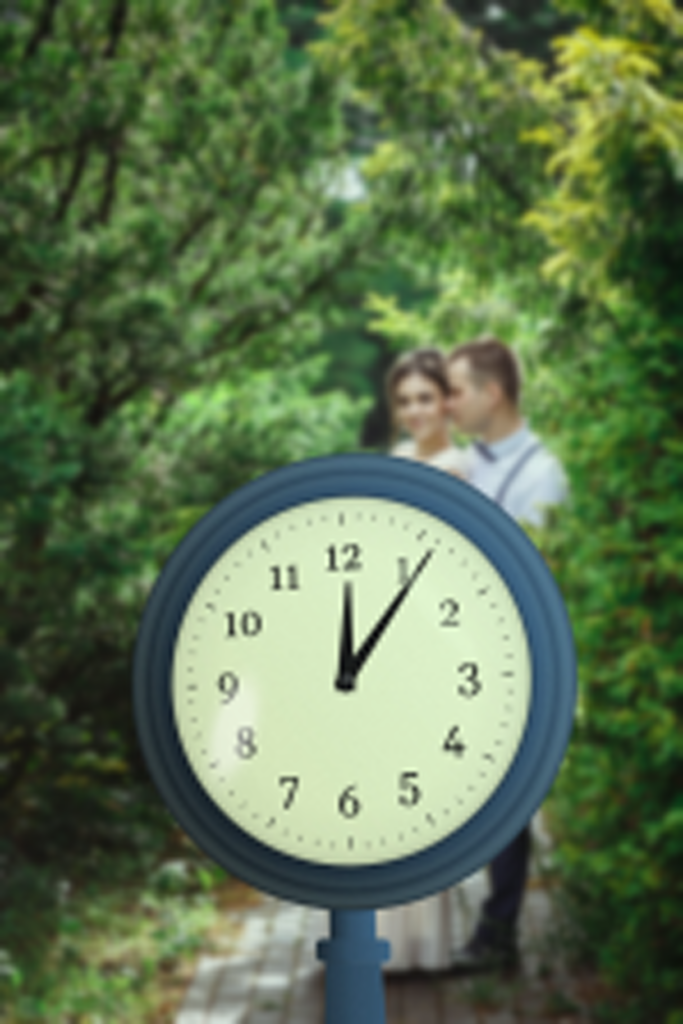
**12:06**
